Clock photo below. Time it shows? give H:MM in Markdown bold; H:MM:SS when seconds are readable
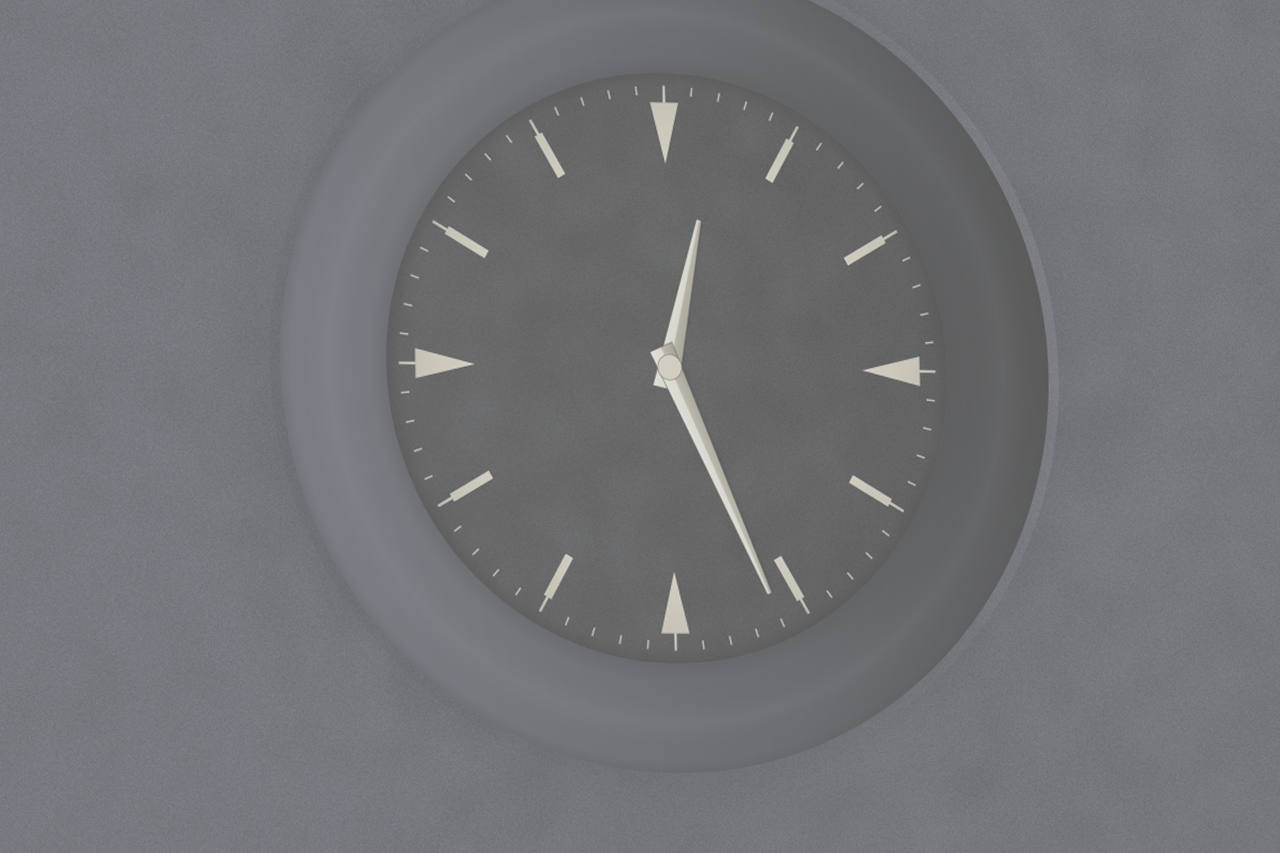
**12:26**
